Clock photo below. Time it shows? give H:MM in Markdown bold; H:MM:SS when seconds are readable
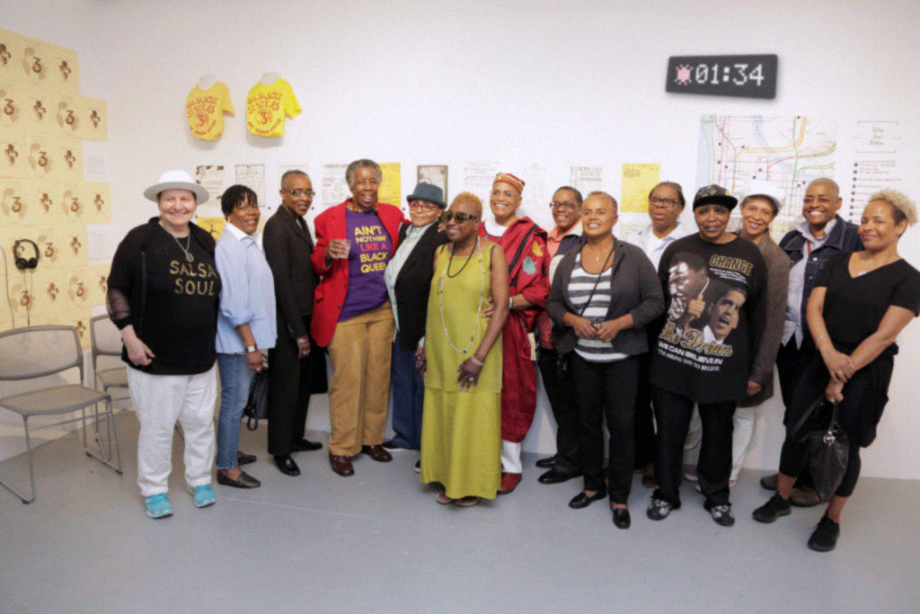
**1:34**
